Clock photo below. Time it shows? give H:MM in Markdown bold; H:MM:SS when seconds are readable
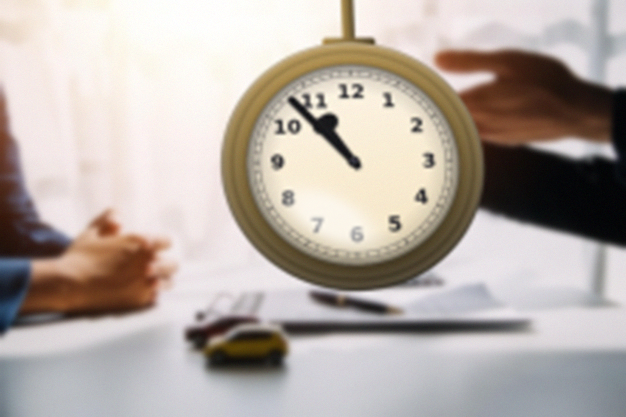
**10:53**
